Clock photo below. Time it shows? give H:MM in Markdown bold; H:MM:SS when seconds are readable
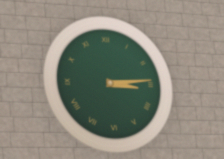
**3:14**
